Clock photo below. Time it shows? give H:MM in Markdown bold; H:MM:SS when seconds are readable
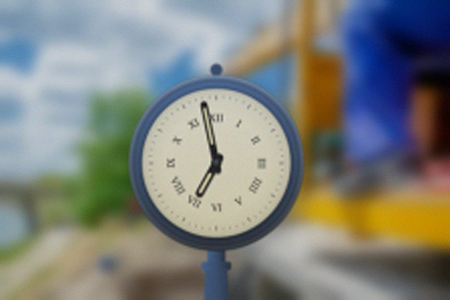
**6:58**
